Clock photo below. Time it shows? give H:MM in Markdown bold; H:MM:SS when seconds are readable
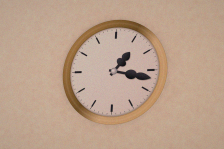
**1:17**
